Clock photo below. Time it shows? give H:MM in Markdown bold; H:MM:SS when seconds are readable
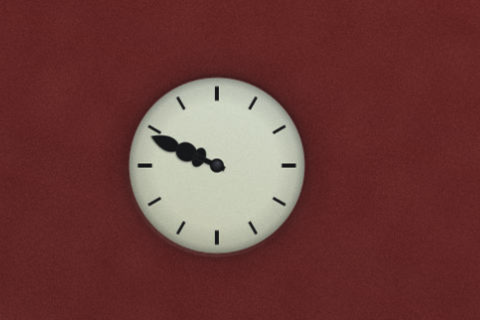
**9:49**
